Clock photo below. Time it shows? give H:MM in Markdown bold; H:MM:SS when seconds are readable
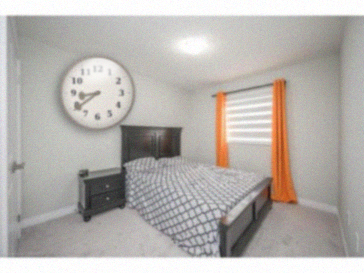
**8:39**
